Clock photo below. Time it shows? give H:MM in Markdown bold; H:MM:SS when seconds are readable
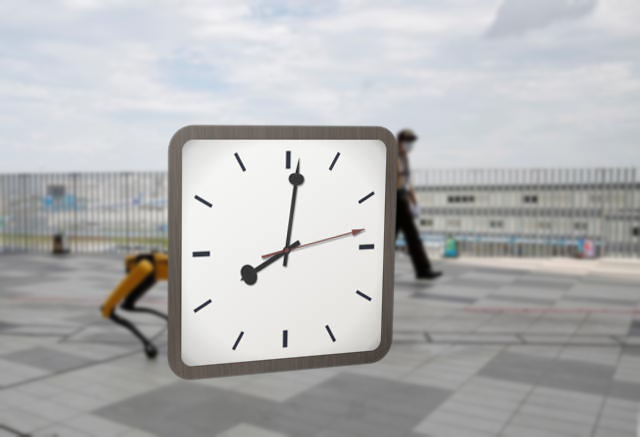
**8:01:13**
